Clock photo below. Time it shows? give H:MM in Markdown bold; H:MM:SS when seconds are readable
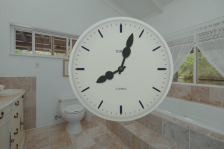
**8:03**
